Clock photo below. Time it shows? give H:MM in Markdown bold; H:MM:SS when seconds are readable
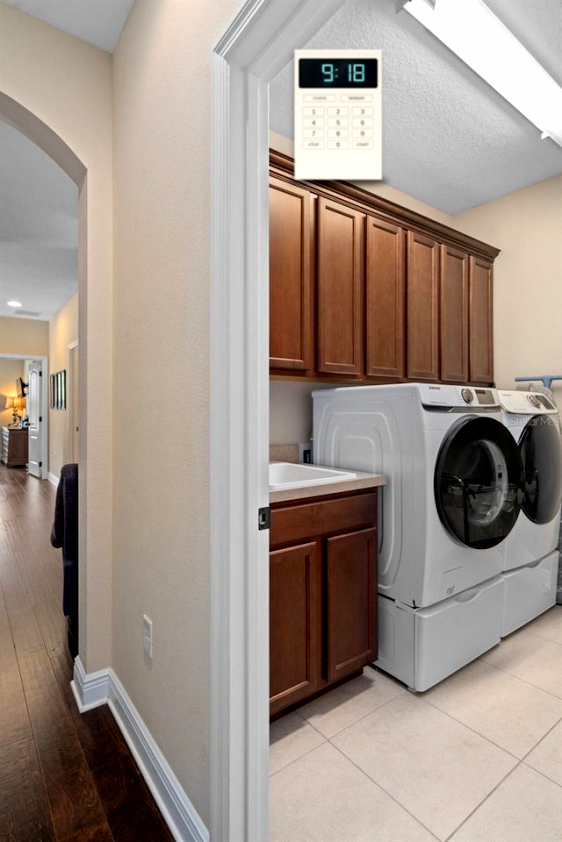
**9:18**
